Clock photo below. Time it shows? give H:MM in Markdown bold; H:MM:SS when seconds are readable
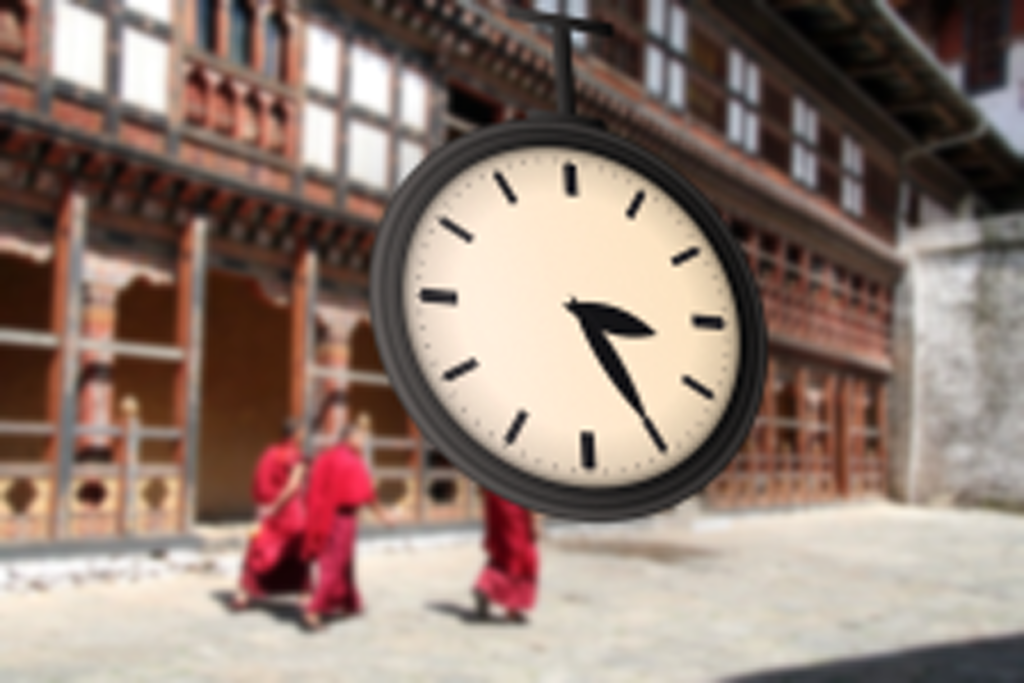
**3:25**
